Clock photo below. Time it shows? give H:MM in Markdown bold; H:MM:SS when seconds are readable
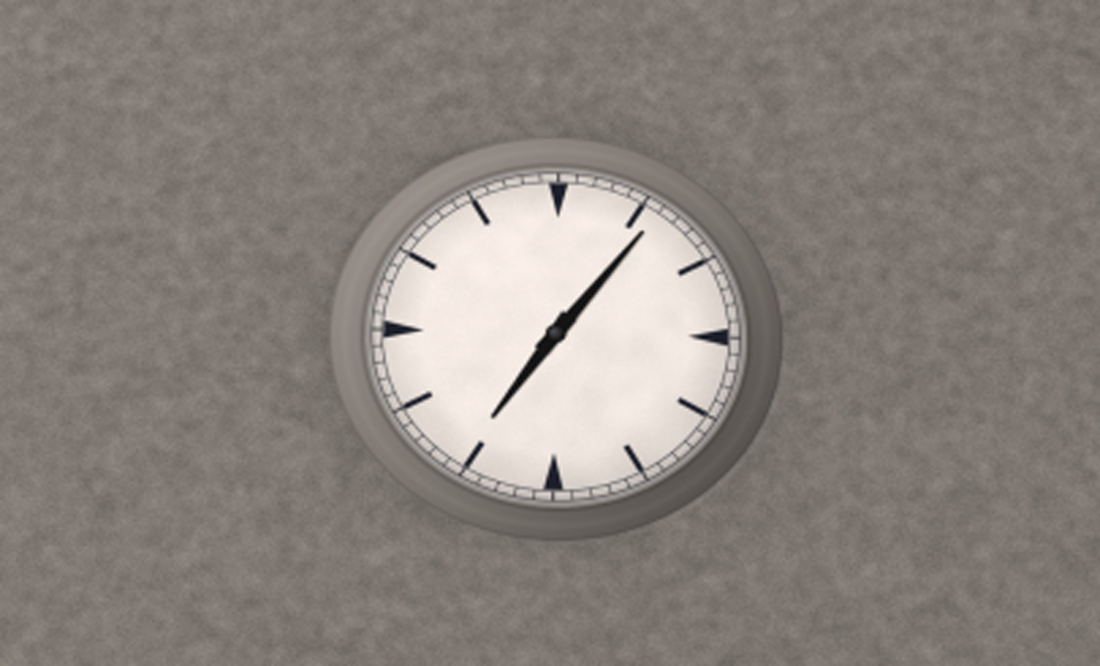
**7:06**
